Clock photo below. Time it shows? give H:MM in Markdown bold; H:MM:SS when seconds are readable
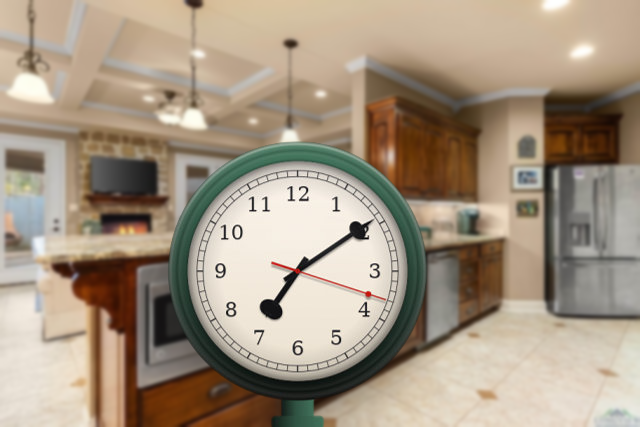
**7:09:18**
